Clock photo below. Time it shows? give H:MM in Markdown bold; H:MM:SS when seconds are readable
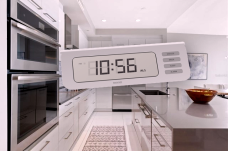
**10:56**
